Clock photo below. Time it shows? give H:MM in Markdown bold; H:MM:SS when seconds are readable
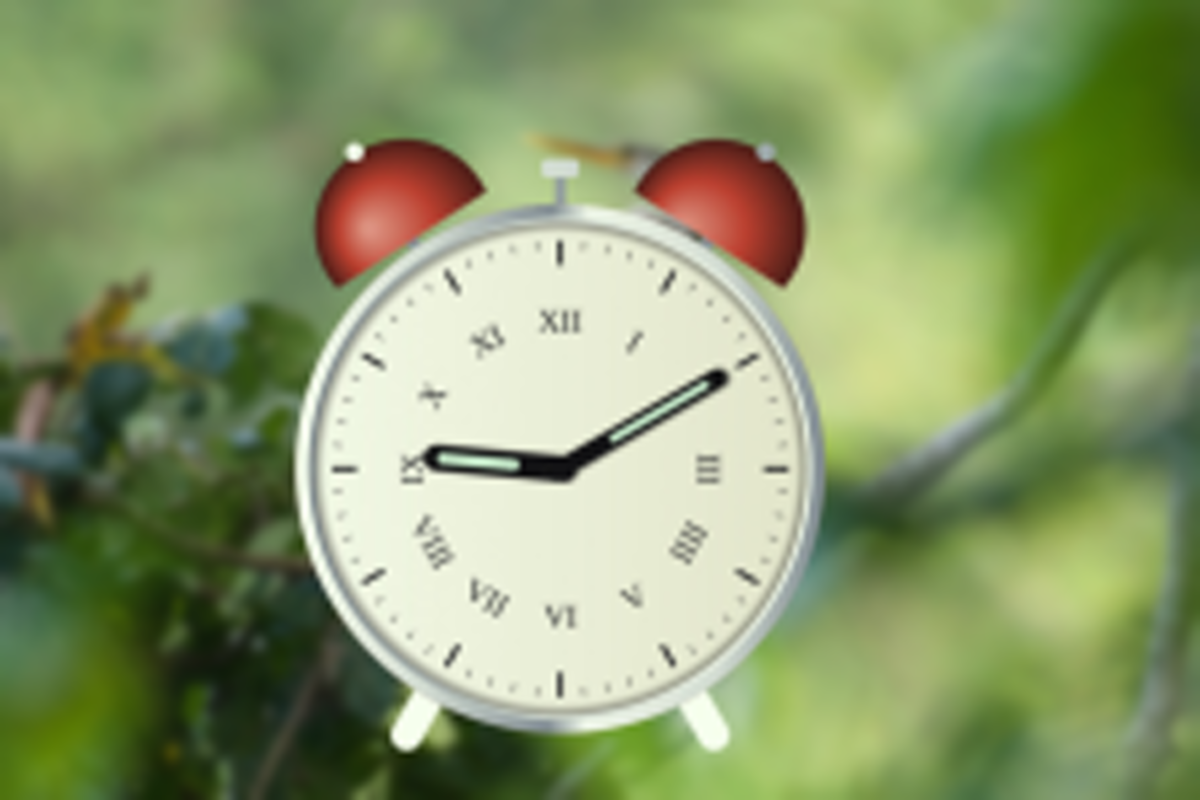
**9:10**
